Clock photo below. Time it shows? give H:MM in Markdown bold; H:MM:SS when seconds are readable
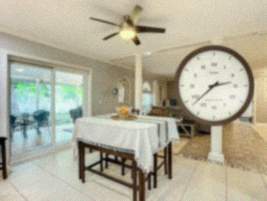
**2:38**
